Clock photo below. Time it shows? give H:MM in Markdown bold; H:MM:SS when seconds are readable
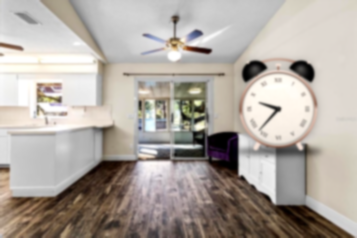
**9:37**
